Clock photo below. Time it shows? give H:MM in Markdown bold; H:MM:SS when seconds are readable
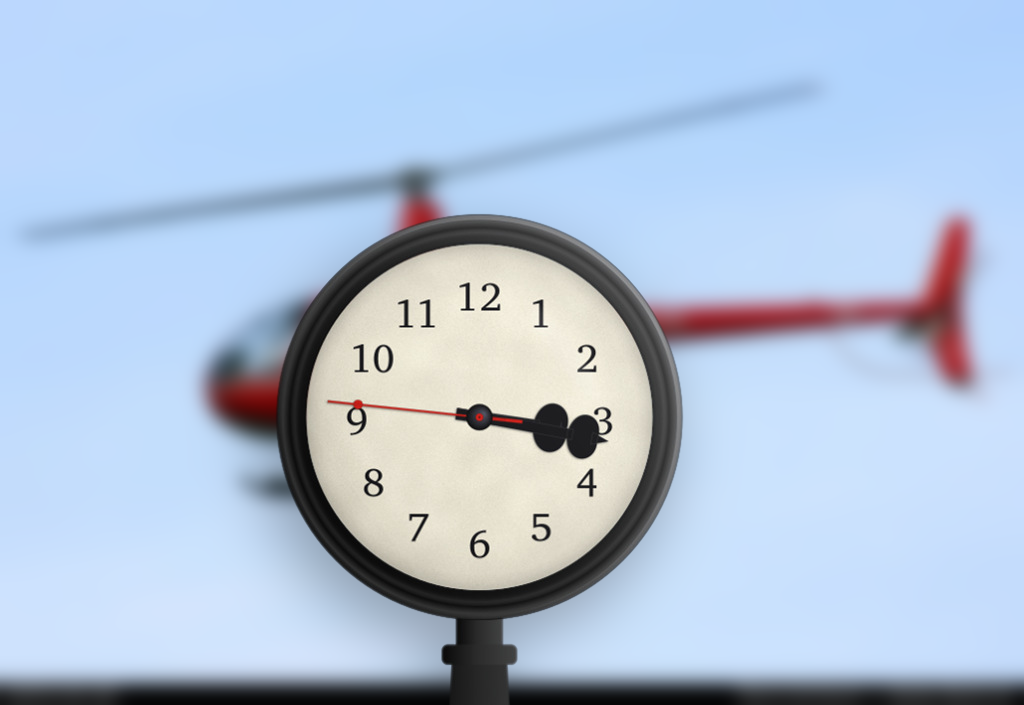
**3:16:46**
